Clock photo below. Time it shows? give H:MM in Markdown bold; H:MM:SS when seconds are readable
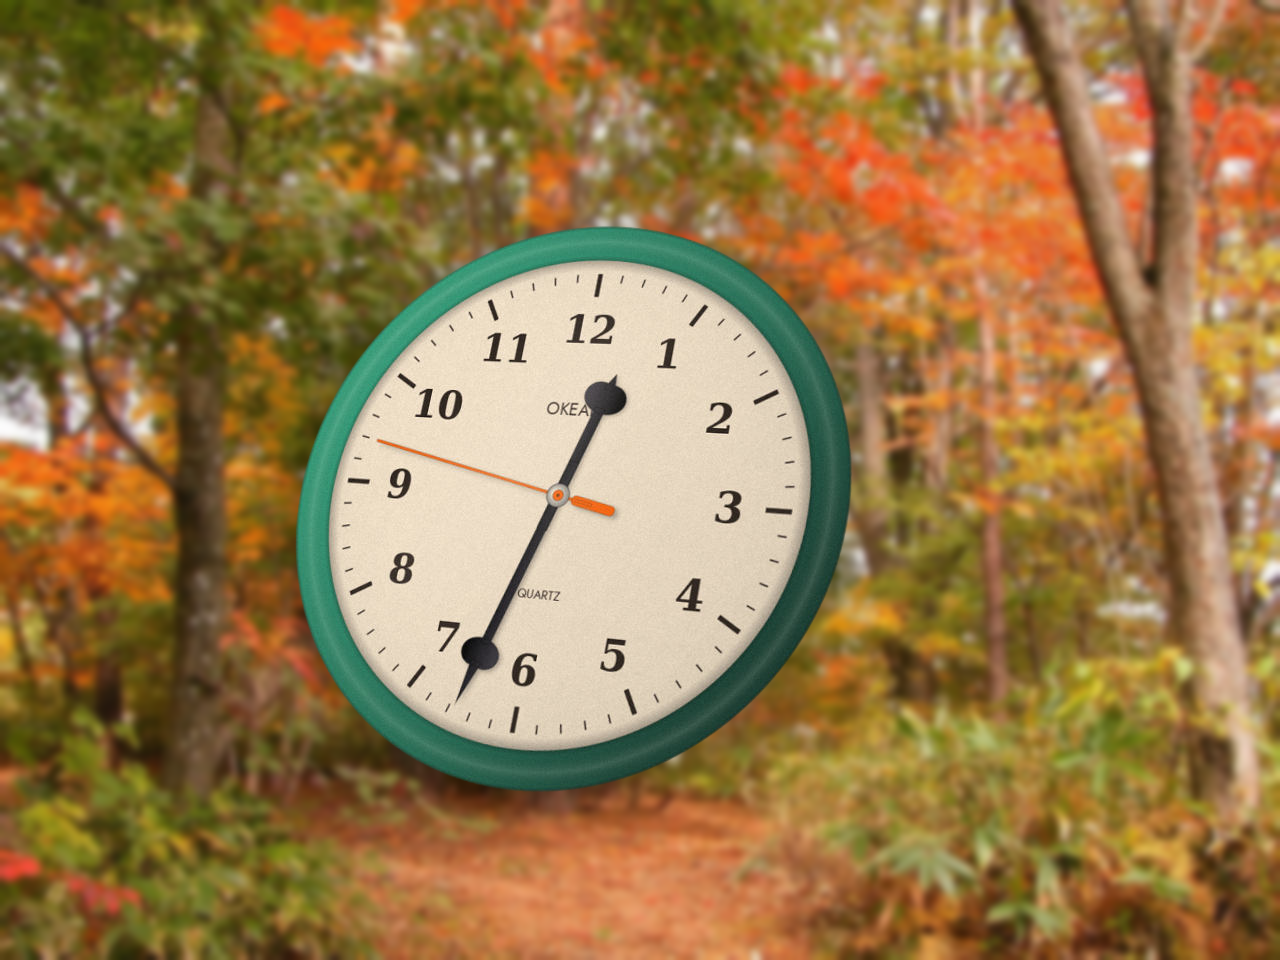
**12:32:47**
